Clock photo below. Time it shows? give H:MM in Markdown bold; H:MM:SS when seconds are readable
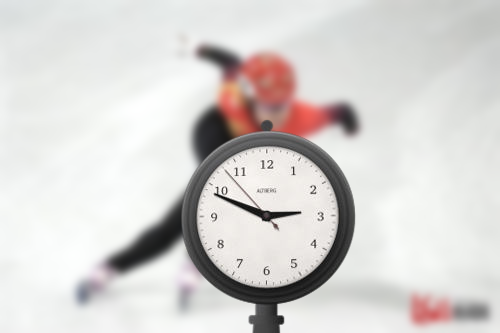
**2:48:53**
